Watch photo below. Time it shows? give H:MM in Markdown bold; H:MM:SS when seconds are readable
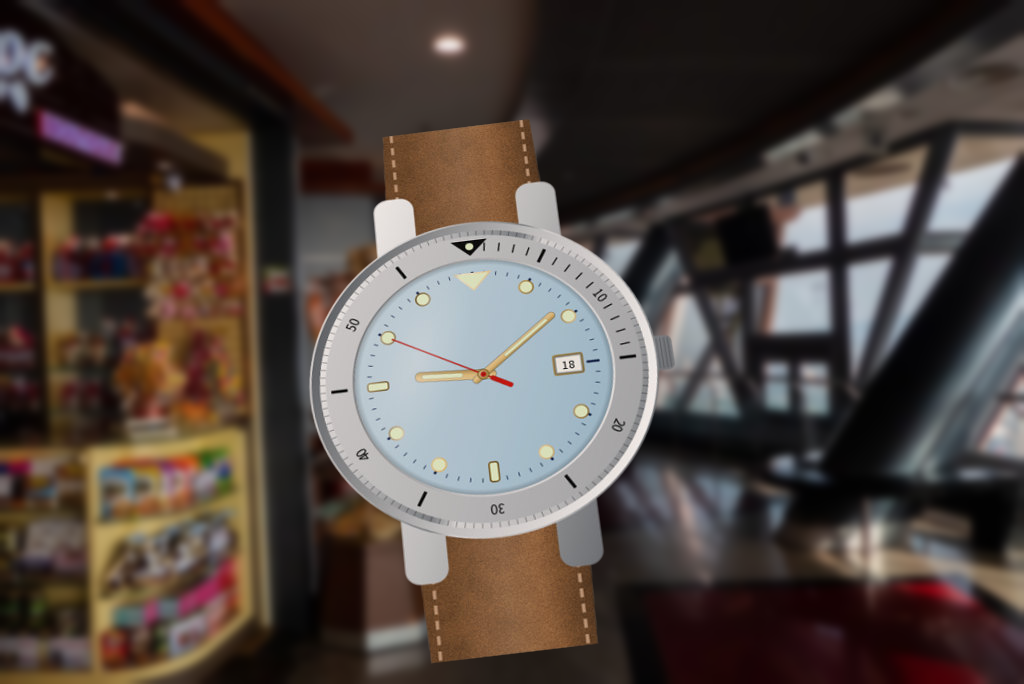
**9:08:50**
